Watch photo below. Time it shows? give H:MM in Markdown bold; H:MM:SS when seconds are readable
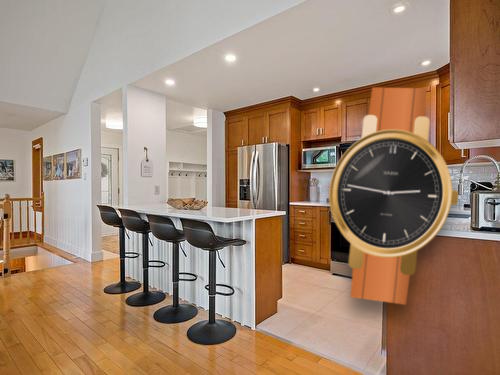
**2:46**
